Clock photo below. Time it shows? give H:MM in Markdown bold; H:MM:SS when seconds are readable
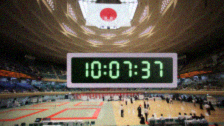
**10:07:37**
